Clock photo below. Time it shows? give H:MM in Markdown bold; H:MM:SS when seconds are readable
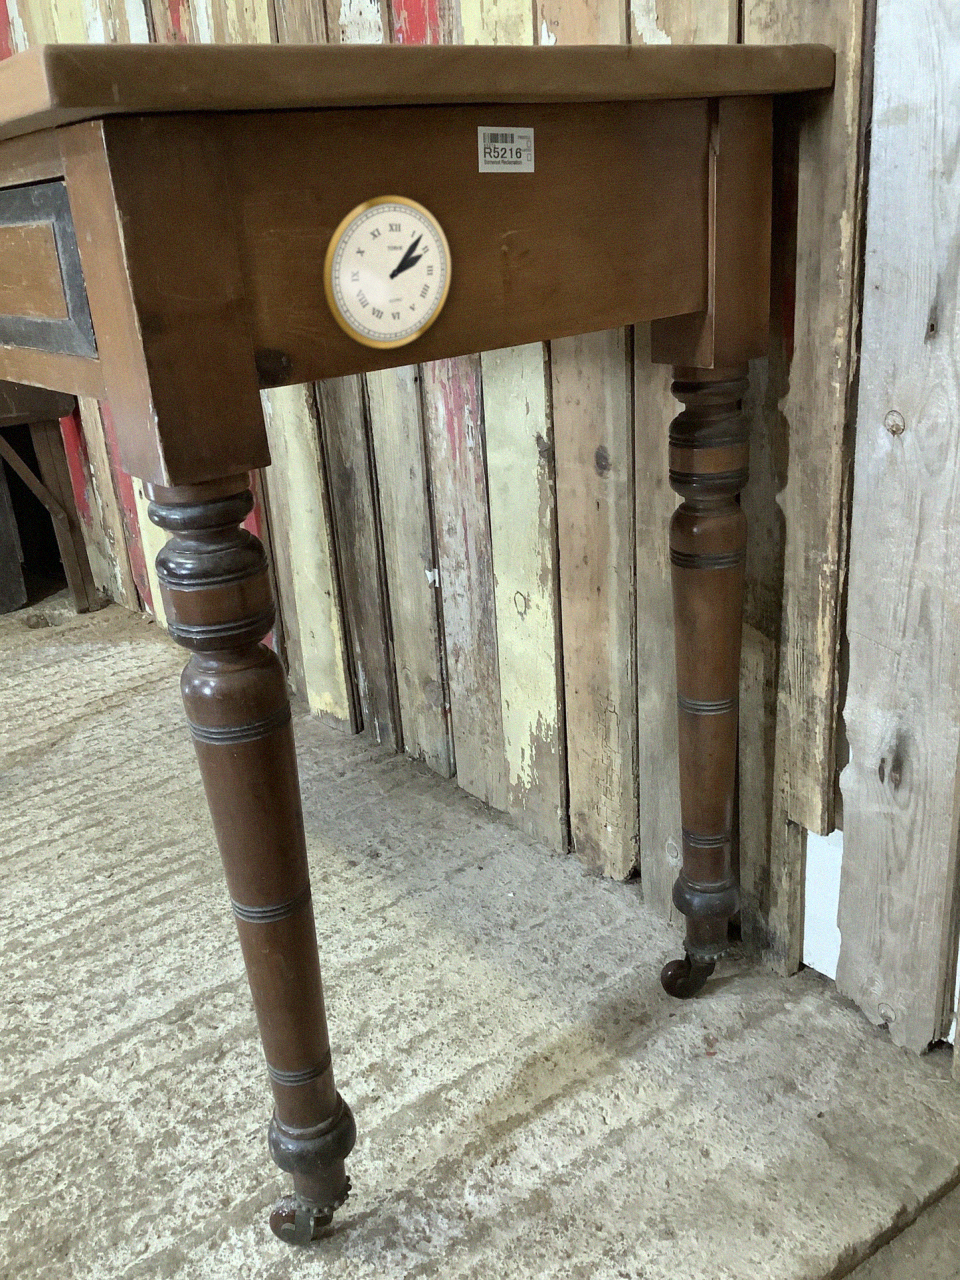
**2:07**
